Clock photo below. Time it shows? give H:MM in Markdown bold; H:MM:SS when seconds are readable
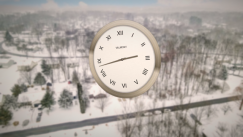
**2:43**
